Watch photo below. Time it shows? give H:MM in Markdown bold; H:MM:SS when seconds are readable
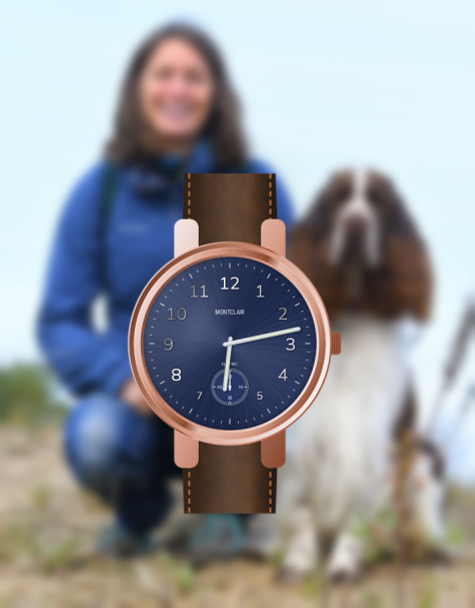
**6:13**
